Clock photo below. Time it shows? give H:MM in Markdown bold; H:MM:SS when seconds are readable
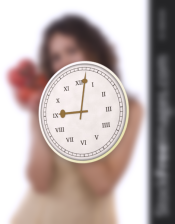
**9:02**
